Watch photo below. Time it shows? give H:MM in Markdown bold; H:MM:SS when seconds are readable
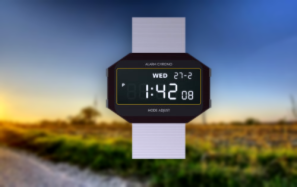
**1:42:08**
